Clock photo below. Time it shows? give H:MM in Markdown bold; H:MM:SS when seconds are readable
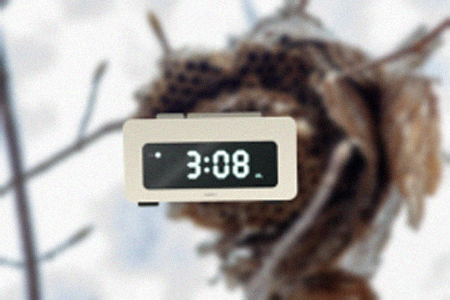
**3:08**
